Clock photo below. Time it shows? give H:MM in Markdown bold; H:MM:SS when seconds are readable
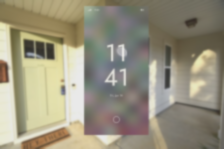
**11:41**
